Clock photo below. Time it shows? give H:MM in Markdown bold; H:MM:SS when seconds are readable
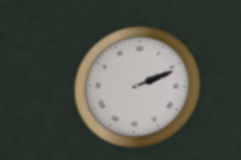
**2:11**
